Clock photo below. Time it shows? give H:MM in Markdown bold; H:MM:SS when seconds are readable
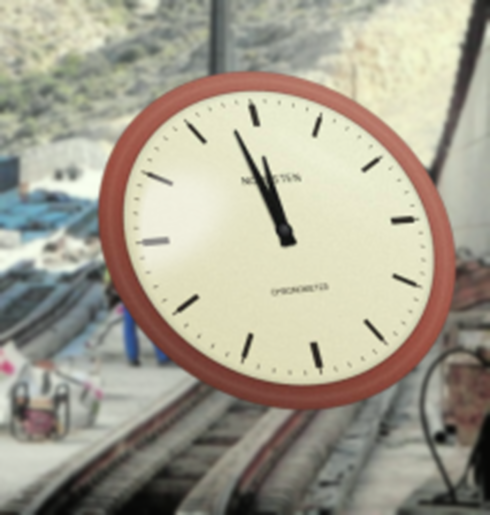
**11:58**
